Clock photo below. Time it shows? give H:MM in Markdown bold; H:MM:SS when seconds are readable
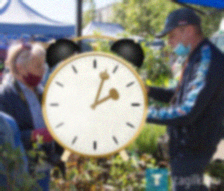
**2:03**
